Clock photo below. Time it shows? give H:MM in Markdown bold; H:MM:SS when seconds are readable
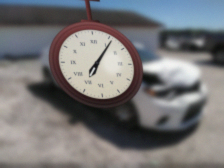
**7:06**
